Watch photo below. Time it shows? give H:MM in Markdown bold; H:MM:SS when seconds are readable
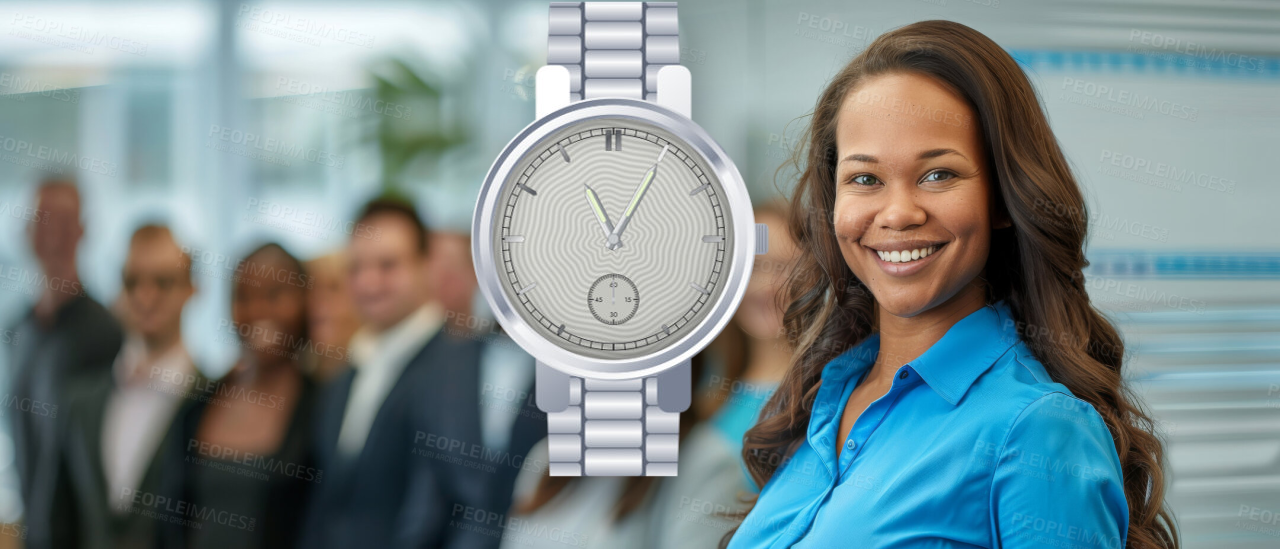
**11:05**
